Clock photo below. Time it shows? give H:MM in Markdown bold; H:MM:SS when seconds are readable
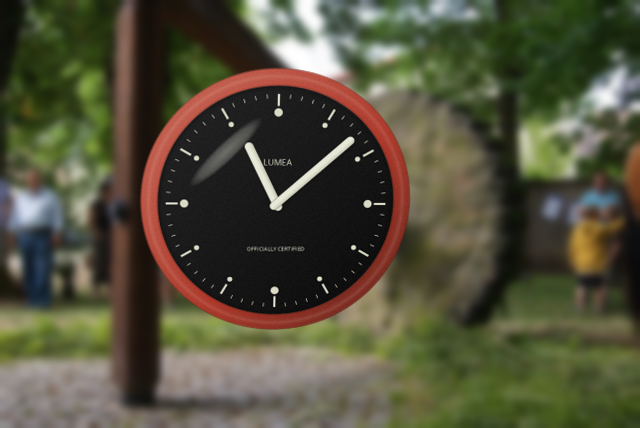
**11:08**
